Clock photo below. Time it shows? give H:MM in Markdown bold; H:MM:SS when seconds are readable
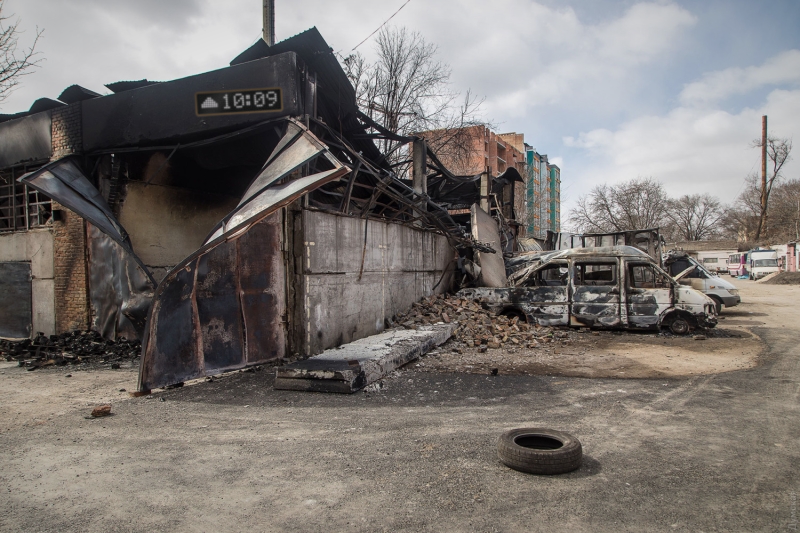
**10:09**
